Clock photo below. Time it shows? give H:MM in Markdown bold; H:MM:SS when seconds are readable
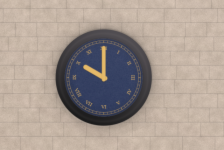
**10:00**
